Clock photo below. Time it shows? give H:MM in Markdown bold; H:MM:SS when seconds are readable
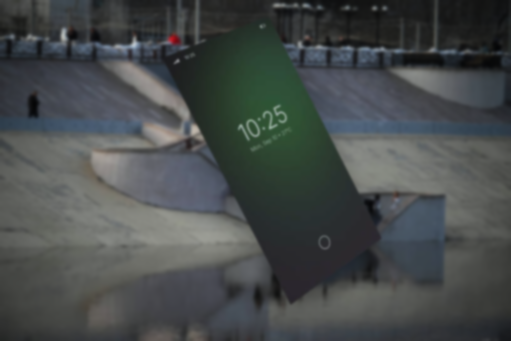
**10:25**
